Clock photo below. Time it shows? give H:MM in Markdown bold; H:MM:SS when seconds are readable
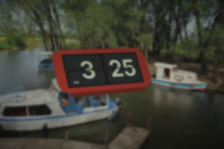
**3:25**
